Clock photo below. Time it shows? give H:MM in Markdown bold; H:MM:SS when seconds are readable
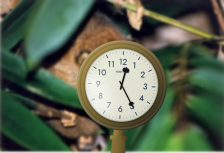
**12:25**
